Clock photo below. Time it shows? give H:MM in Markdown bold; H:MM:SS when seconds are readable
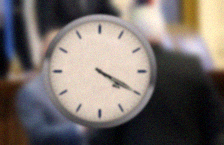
**4:20**
